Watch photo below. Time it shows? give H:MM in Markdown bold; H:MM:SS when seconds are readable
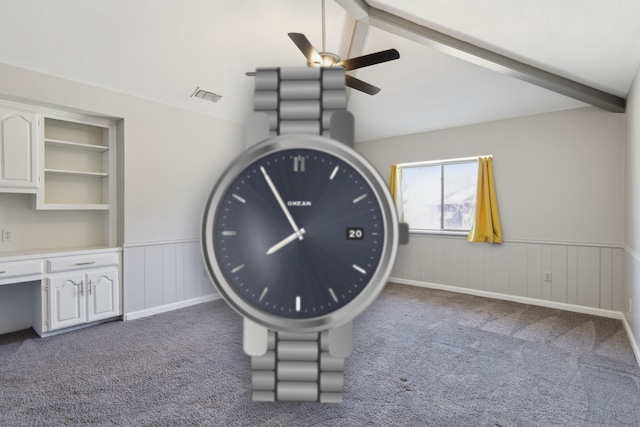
**7:55**
